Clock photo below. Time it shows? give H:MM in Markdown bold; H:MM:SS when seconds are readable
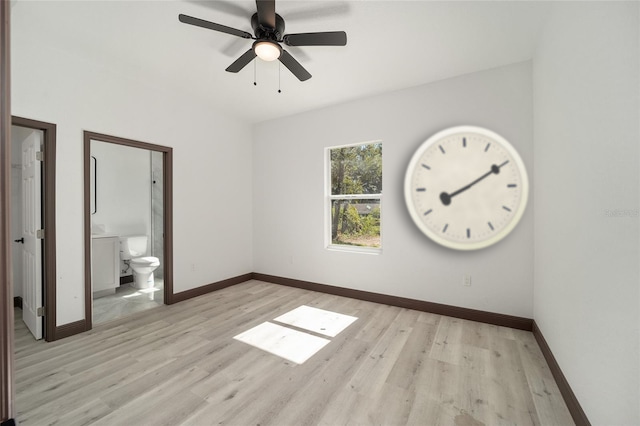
**8:10**
